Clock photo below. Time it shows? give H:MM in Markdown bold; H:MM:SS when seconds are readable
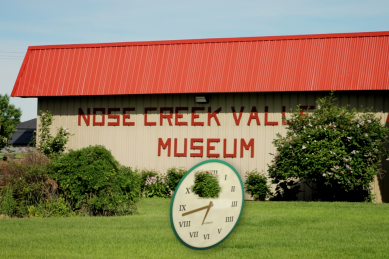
**6:43**
